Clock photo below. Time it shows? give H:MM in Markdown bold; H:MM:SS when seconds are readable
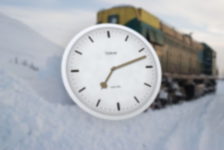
**7:12**
